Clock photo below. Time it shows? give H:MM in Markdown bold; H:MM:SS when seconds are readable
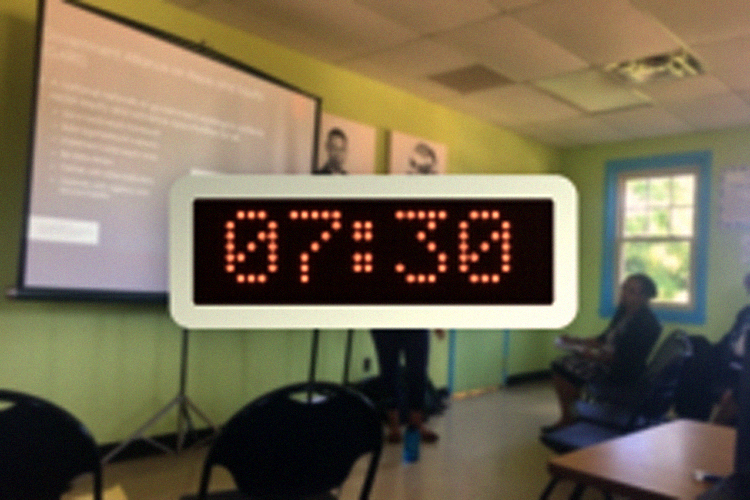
**7:30**
